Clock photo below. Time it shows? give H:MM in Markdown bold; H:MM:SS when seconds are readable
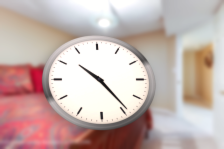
**10:24**
